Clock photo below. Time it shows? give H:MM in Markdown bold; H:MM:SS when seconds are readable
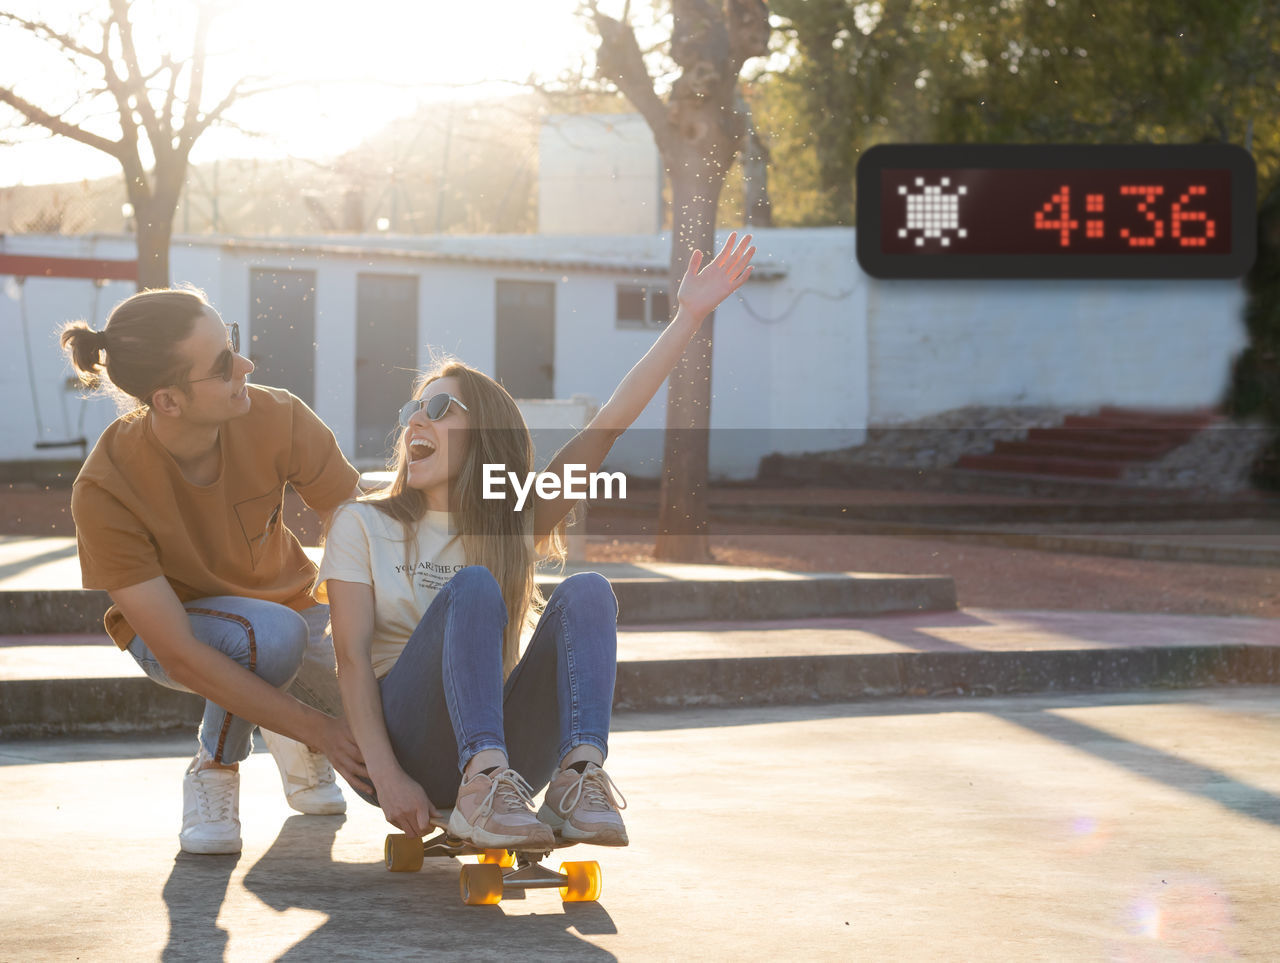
**4:36**
